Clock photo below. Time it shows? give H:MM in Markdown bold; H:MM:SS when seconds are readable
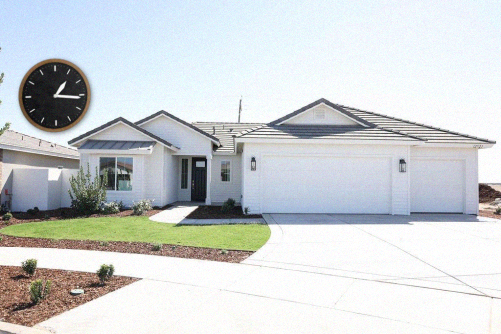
**1:16**
